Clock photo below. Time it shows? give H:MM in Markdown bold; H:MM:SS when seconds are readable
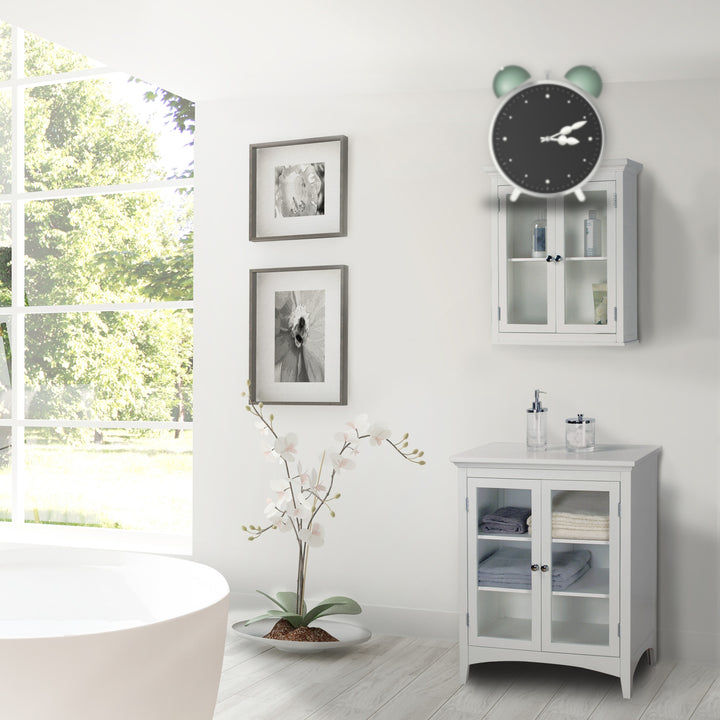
**3:11**
